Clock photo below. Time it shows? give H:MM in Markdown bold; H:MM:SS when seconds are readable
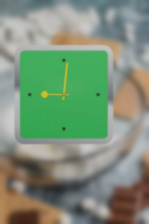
**9:01**
